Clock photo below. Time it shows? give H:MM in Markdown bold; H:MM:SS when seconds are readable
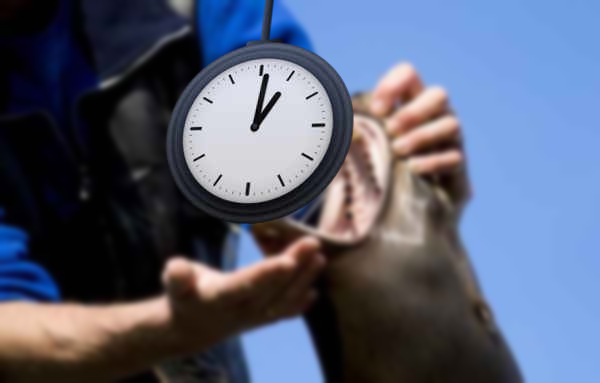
**1:01**
